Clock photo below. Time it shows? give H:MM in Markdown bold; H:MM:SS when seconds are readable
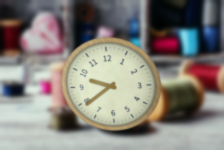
**9:39**
